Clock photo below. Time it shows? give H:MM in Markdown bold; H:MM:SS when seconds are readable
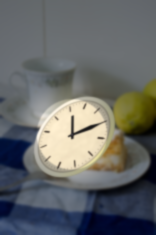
**11:10**
